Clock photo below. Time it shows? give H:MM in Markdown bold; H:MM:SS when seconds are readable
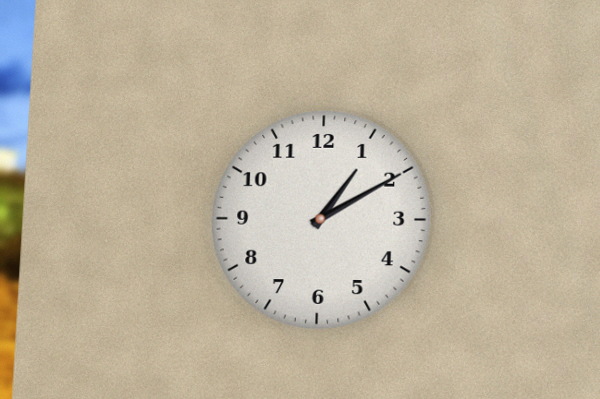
**1:10**
